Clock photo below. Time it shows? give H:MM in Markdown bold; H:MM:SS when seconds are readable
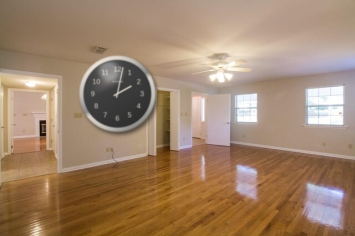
**2:02**
